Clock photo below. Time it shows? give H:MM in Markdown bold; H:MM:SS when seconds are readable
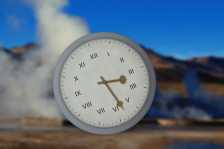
**3:28**
